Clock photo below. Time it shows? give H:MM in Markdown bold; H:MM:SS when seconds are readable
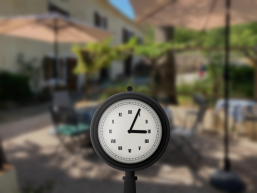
**3:04**
